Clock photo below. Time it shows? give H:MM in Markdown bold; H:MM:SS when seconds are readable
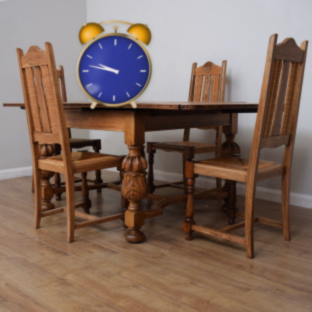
**9:47**
